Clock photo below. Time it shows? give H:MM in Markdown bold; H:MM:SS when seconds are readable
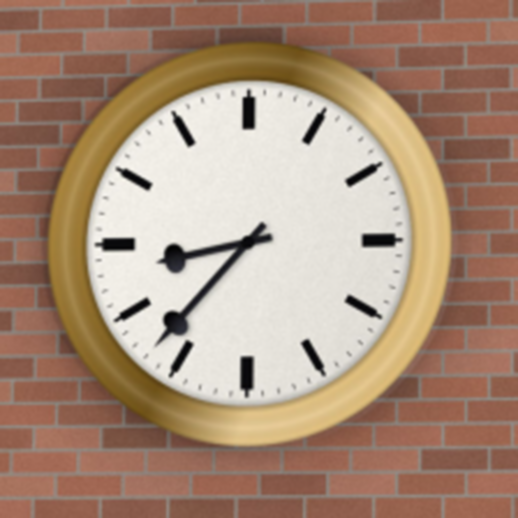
**8:37**
